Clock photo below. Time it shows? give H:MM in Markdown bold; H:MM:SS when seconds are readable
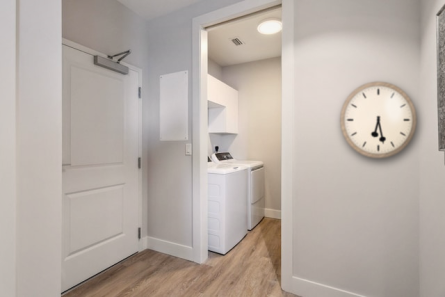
**6:28**
